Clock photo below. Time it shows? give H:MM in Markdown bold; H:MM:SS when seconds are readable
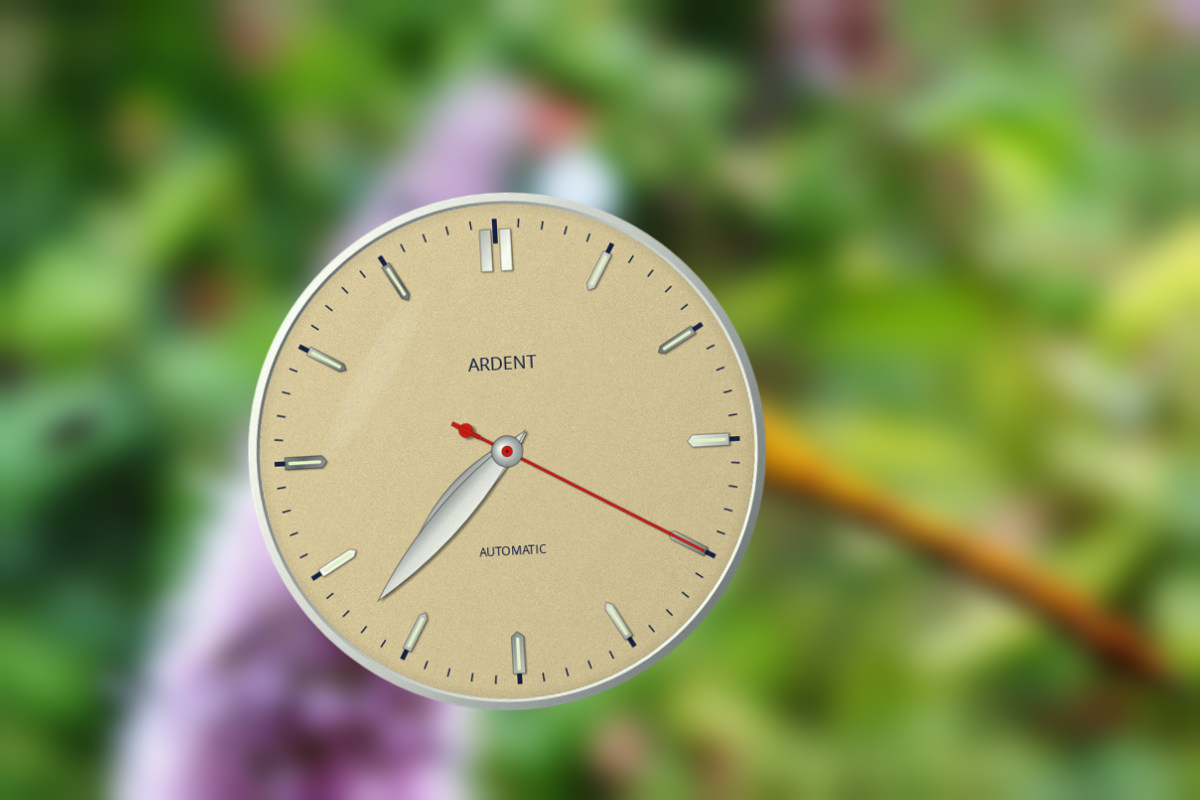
**7:37:20**
